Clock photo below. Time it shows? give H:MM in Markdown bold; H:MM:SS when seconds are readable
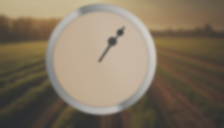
**1:06**
